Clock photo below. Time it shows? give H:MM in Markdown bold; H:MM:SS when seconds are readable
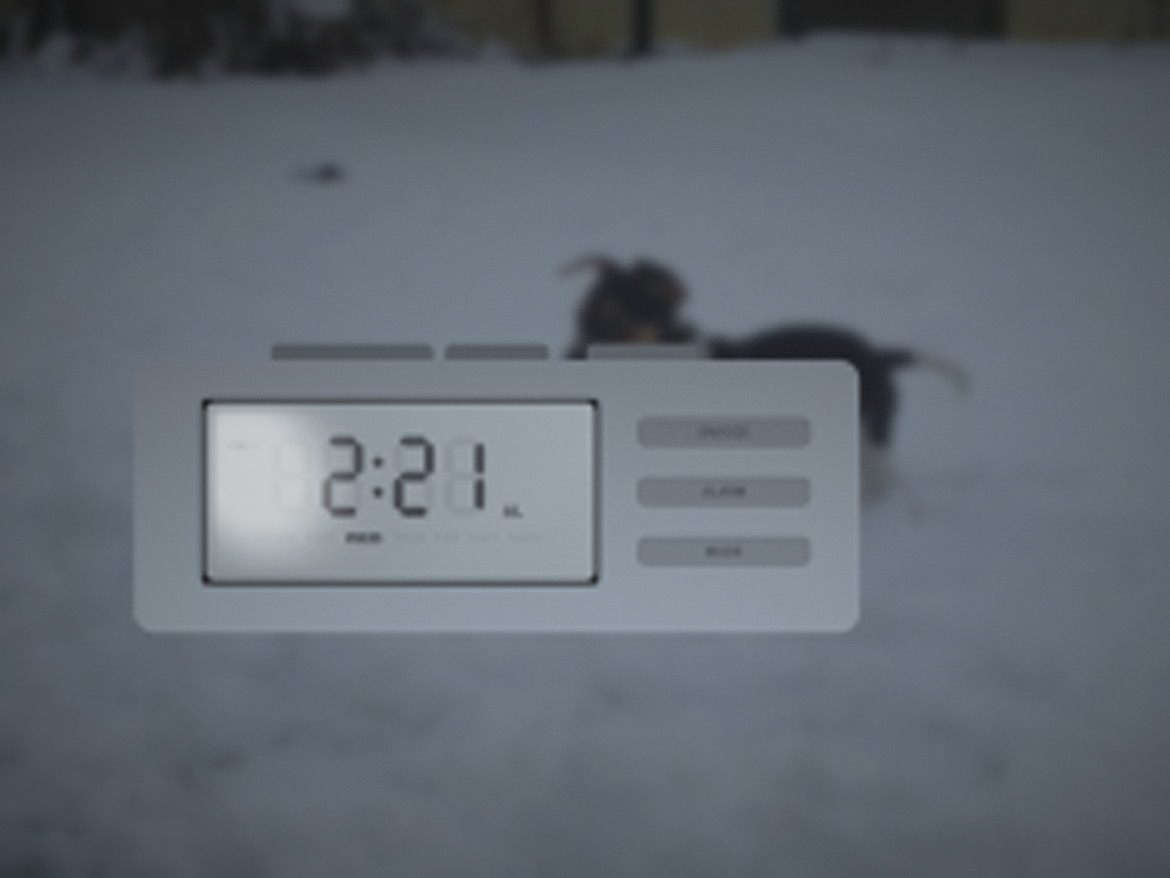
**2:21**
